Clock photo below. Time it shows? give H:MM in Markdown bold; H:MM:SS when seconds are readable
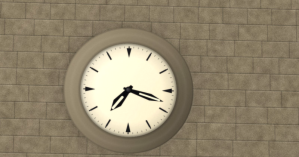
**7:18**
